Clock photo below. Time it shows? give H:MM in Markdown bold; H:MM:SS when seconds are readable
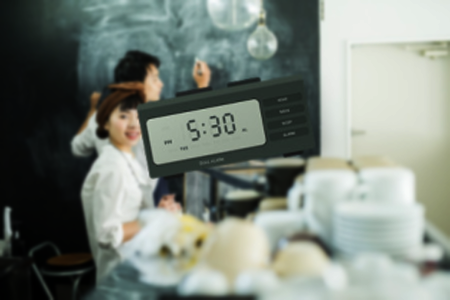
**5:30**
